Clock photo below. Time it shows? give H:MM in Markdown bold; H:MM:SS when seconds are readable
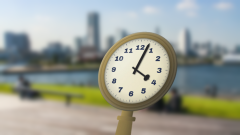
**4:03**
